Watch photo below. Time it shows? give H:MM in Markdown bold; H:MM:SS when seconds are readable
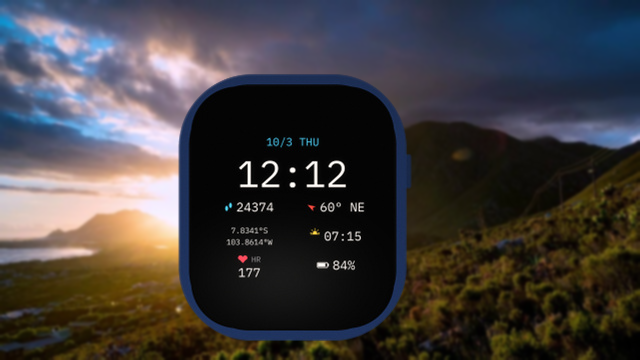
**12:12**
